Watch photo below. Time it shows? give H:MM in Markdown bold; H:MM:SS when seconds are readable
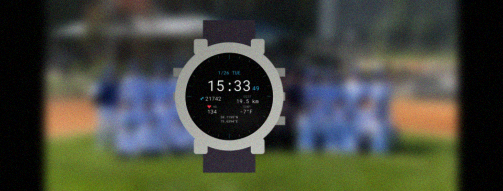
**15:33**
